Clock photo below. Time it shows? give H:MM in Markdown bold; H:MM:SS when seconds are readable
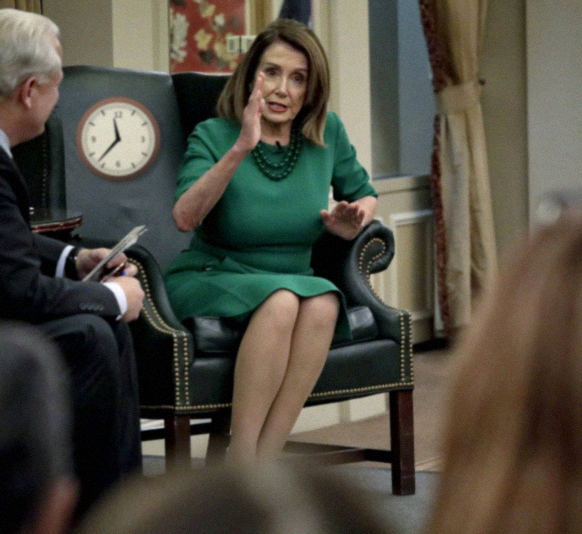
**11:37**
